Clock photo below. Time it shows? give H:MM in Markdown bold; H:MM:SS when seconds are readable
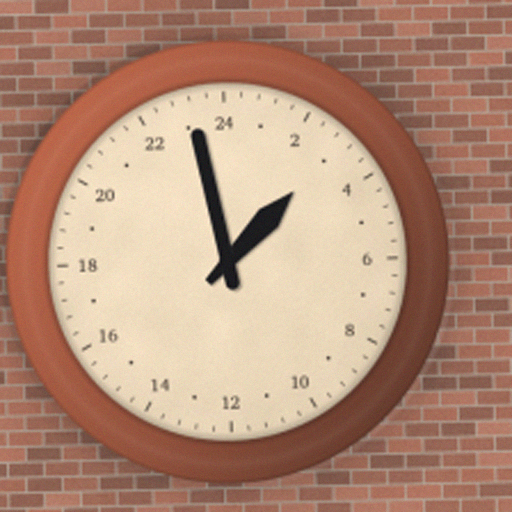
**2:58**
